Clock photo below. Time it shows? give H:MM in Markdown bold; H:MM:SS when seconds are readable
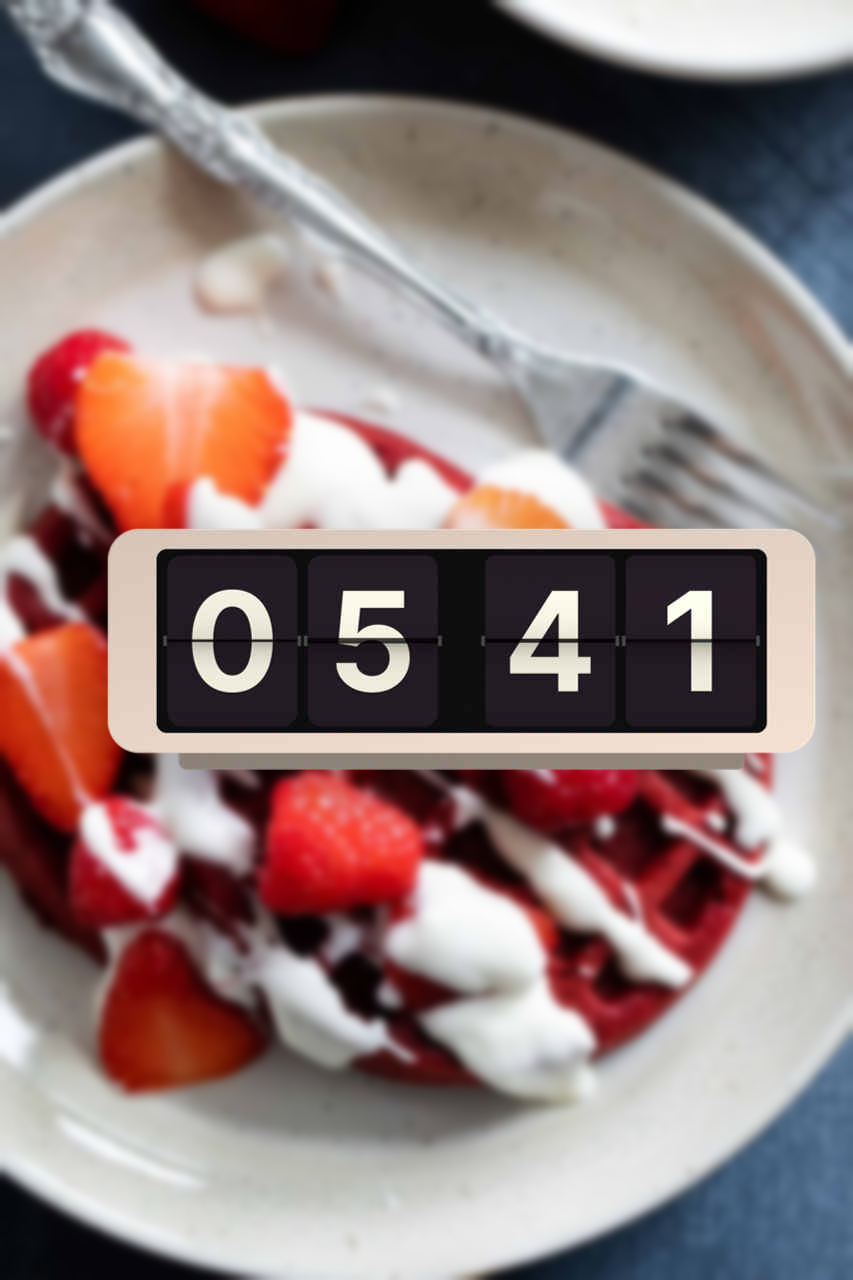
**5:41**
